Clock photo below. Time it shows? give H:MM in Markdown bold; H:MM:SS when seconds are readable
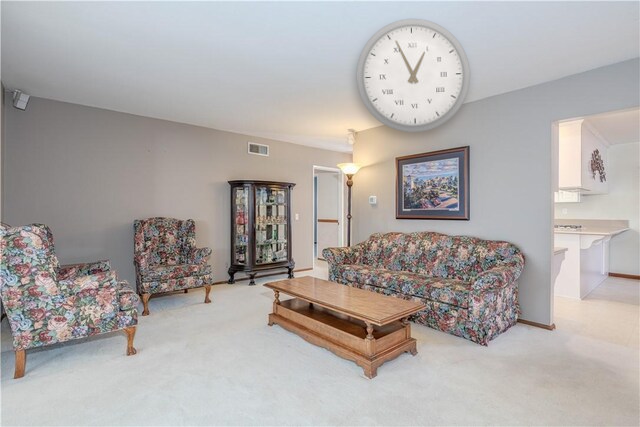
**12:56**
